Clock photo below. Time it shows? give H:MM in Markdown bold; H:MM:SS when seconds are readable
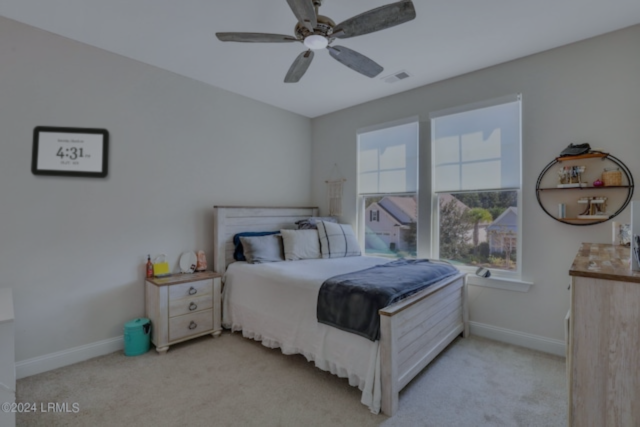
**4:31**
